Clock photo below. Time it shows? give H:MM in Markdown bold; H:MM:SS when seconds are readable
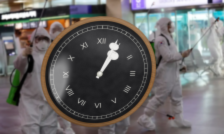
**1:04**
